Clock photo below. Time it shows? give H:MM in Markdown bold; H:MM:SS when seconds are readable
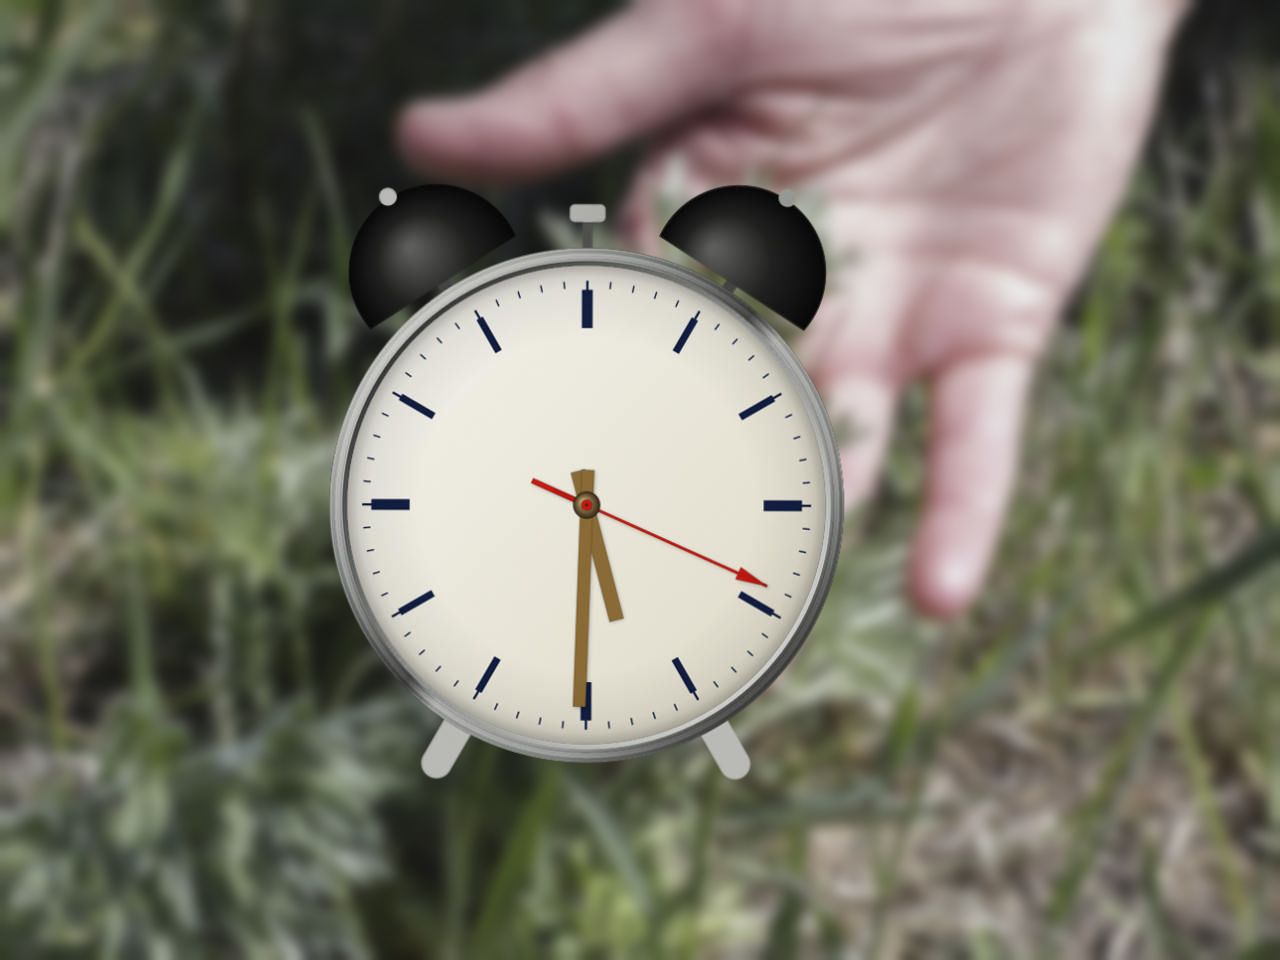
**5:30:19**
